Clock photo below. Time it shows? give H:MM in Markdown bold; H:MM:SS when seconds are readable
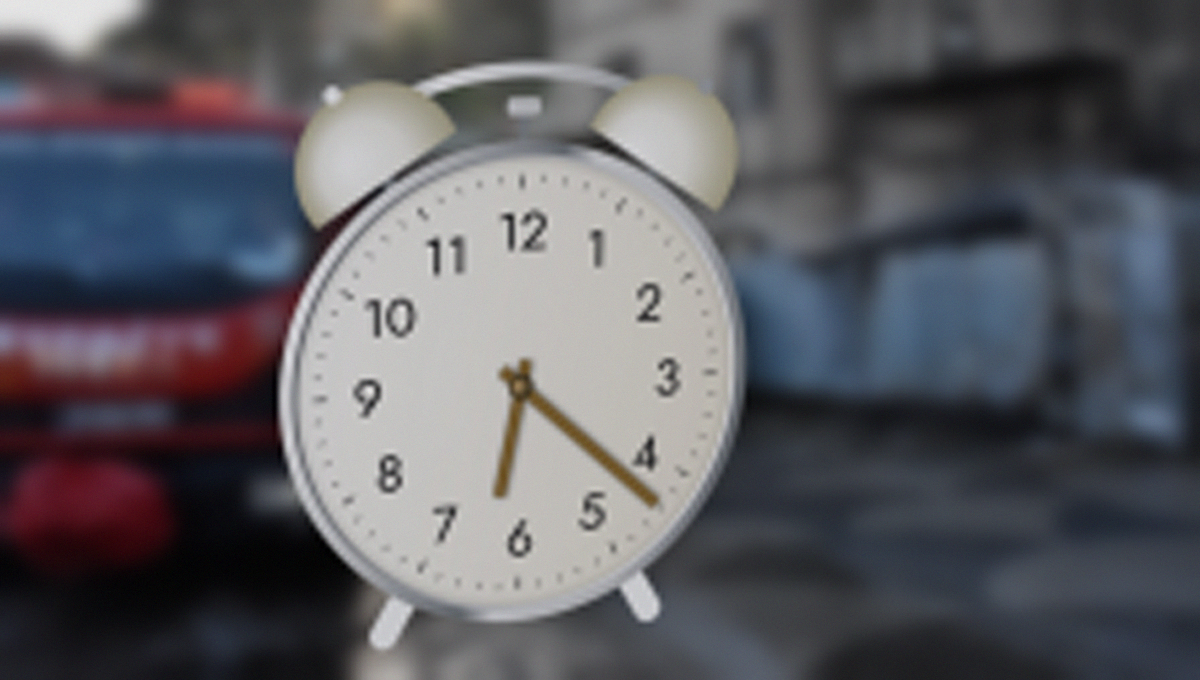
**6:22**
